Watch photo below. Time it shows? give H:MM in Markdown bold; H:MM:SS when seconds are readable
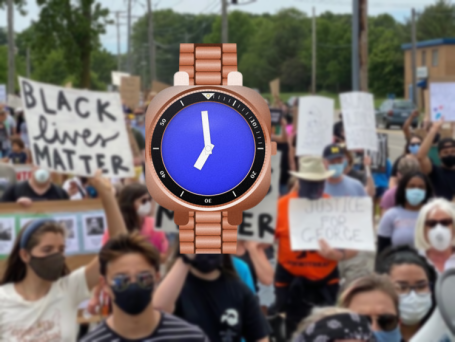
**6:59**
